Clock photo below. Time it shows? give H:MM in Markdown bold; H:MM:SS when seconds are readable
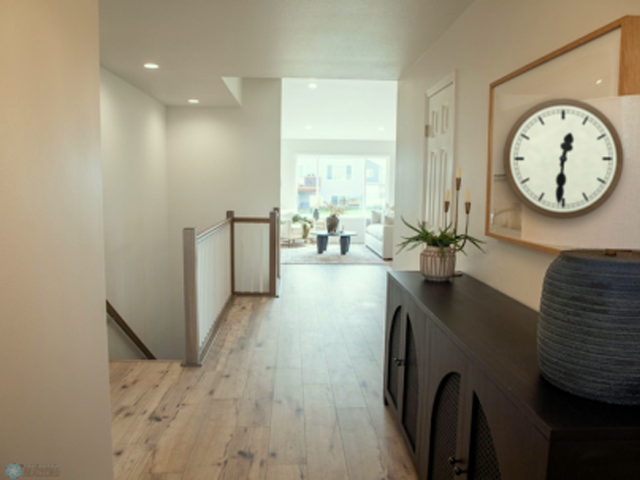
**12:31**
